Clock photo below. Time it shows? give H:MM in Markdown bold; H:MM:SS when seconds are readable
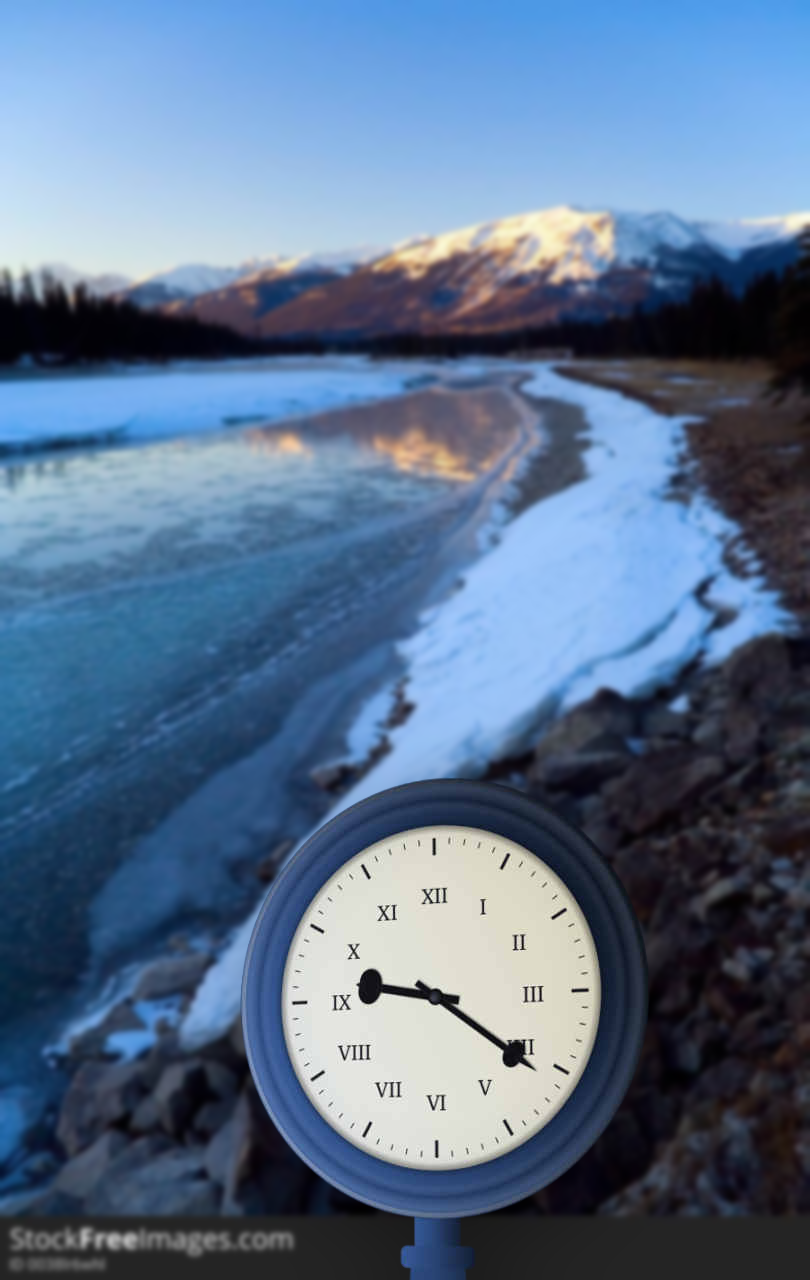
**9:21**
